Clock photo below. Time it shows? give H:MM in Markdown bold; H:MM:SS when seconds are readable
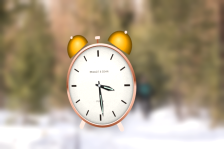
**3:29**
